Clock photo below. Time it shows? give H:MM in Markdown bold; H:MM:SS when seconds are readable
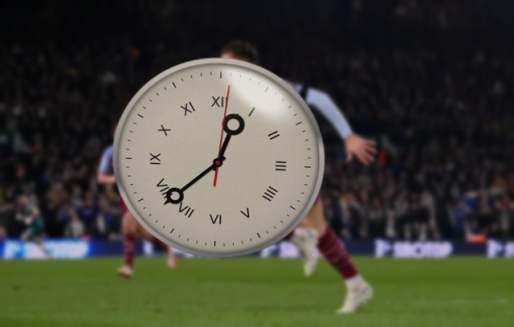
**12:38:01**
